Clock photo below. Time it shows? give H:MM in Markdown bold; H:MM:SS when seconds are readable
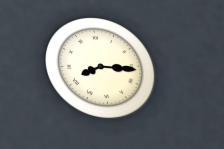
**8:16**
